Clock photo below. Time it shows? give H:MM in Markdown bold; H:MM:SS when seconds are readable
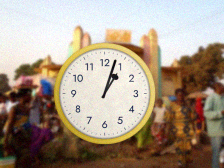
**1:03**
